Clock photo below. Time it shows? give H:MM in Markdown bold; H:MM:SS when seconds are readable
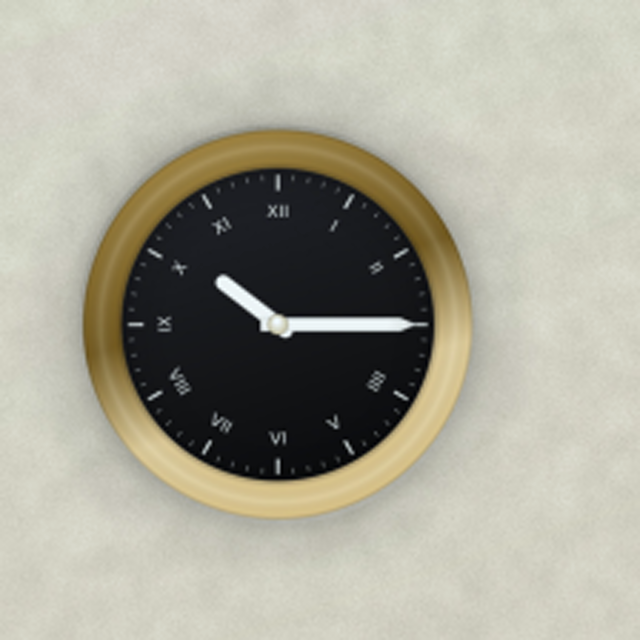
**10:15**
